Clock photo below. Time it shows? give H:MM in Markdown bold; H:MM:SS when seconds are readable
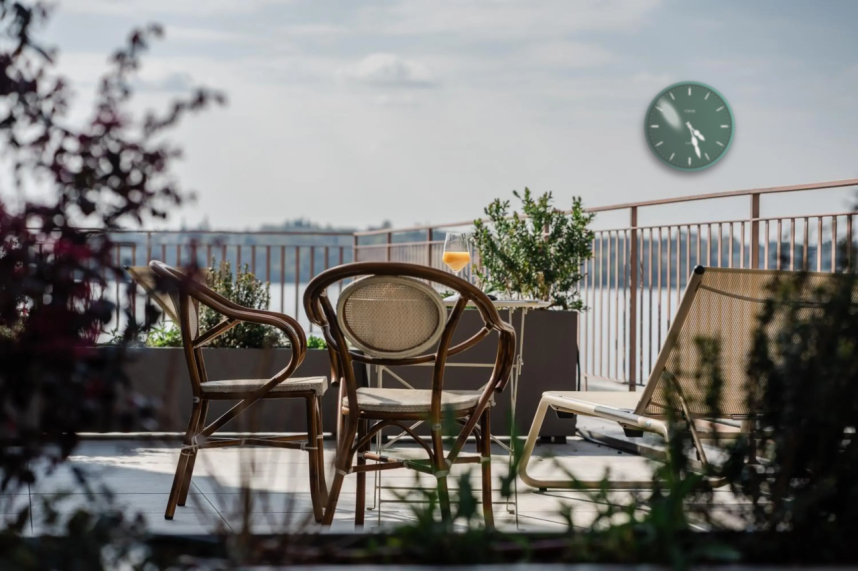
**4:27**
